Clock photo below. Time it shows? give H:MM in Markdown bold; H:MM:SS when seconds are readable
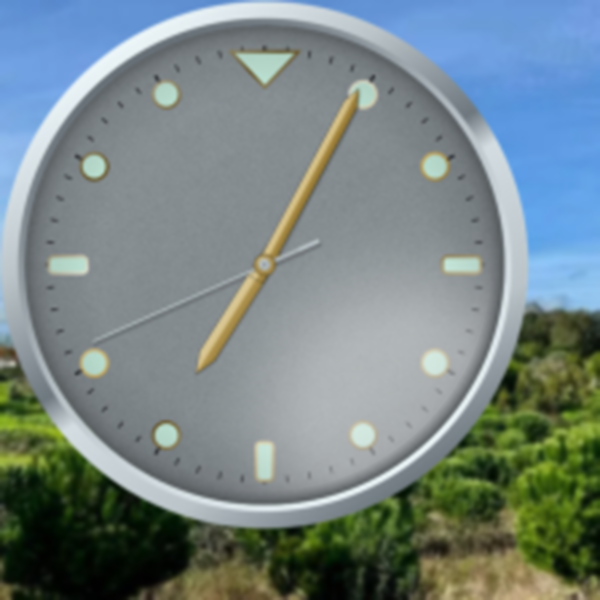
**7:04:41**
